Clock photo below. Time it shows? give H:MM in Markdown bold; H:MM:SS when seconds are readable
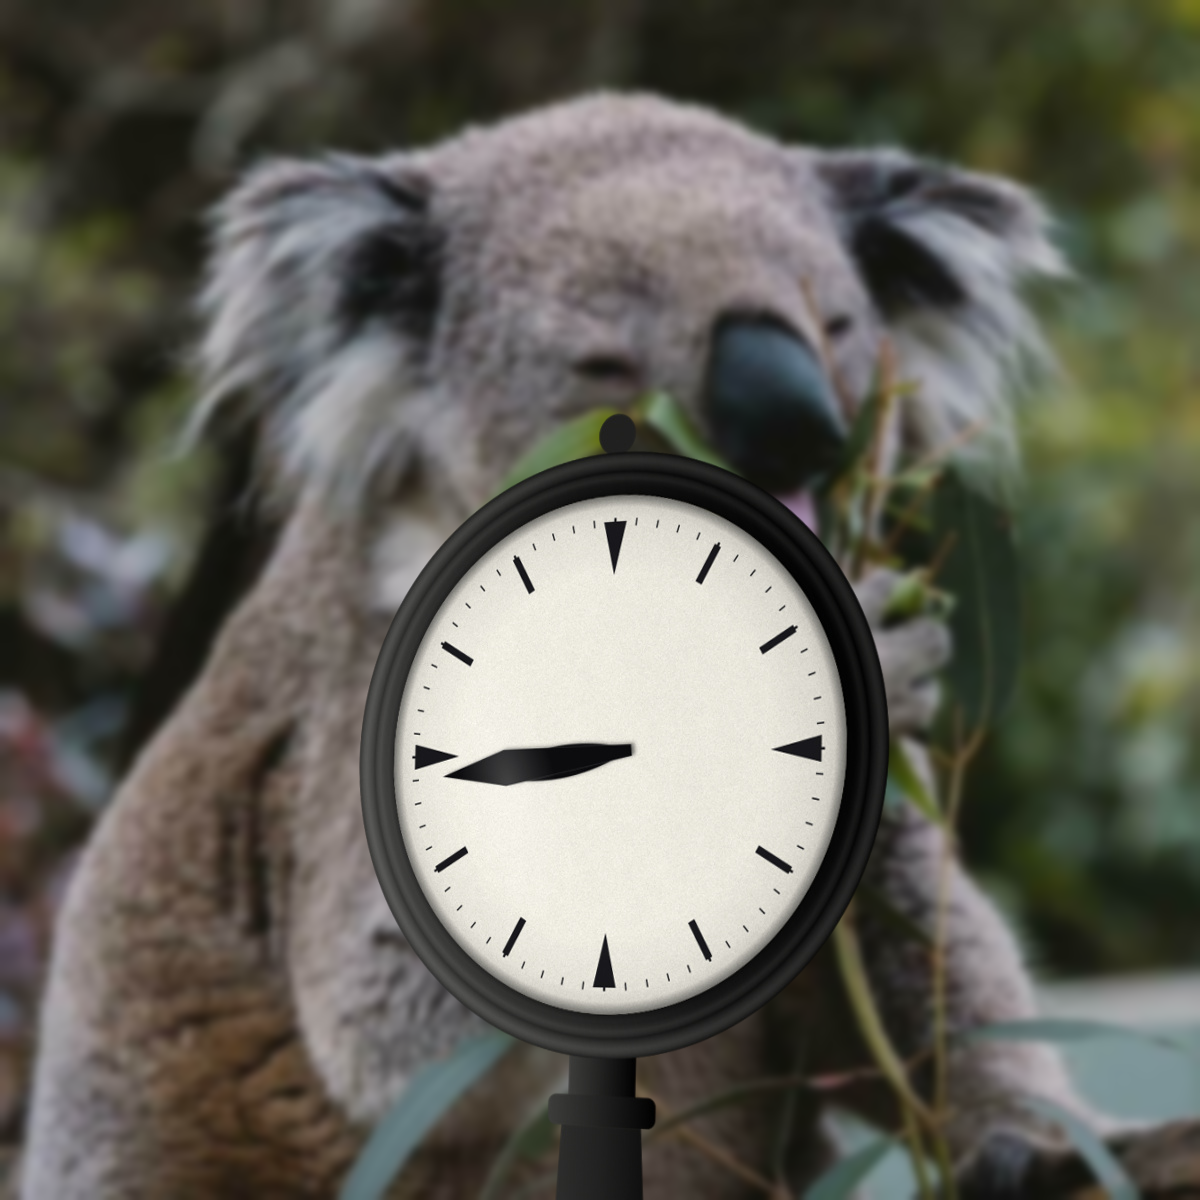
**8:44**
